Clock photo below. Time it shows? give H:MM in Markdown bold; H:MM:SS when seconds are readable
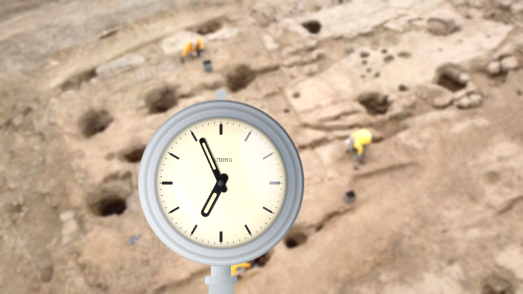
**6:56**
